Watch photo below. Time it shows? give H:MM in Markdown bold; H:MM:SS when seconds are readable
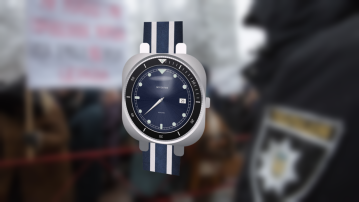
**7:38**
